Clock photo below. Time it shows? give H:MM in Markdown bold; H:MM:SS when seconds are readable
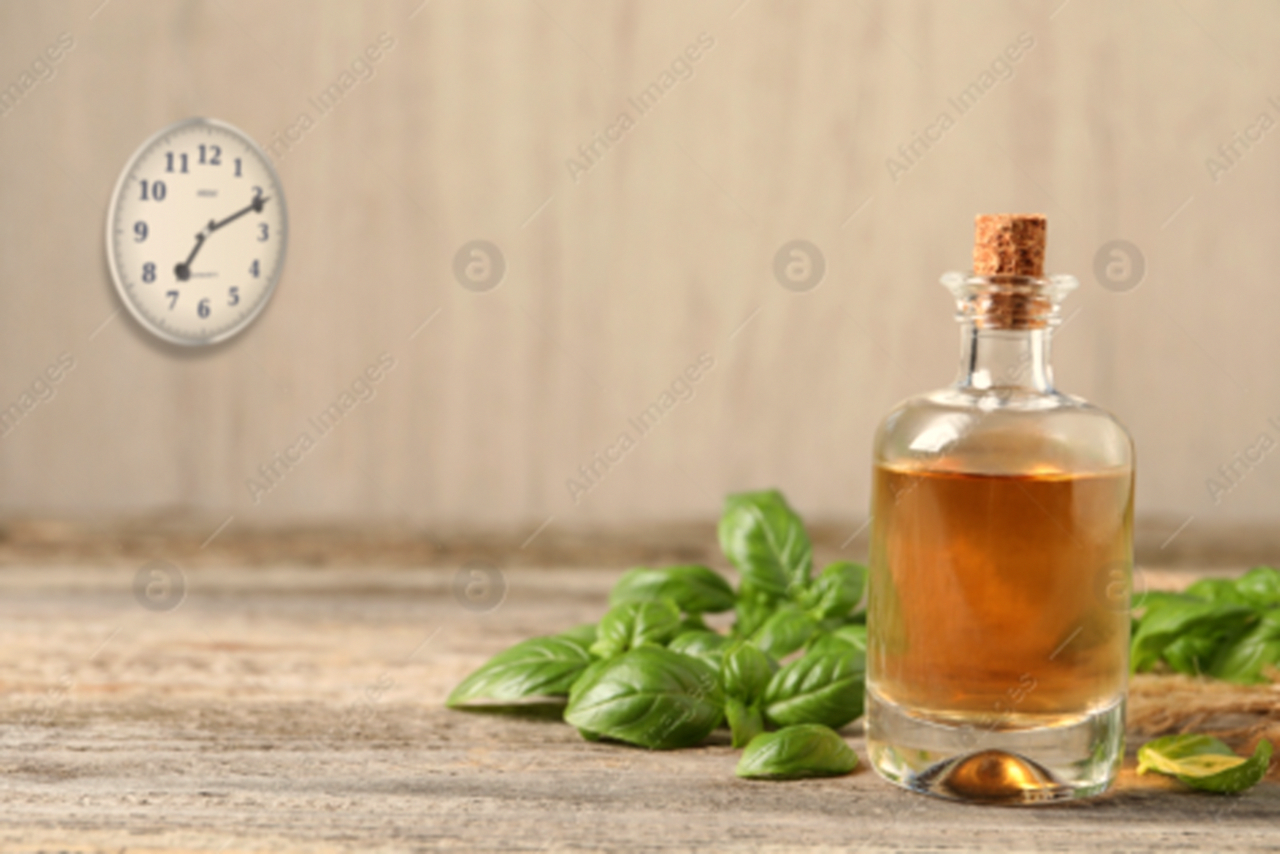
**7:11**
